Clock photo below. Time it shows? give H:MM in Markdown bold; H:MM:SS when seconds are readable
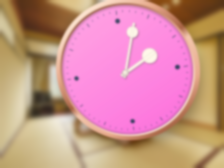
**2:03**
